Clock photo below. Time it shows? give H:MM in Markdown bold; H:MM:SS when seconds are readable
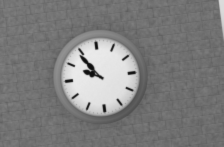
**9:54**
